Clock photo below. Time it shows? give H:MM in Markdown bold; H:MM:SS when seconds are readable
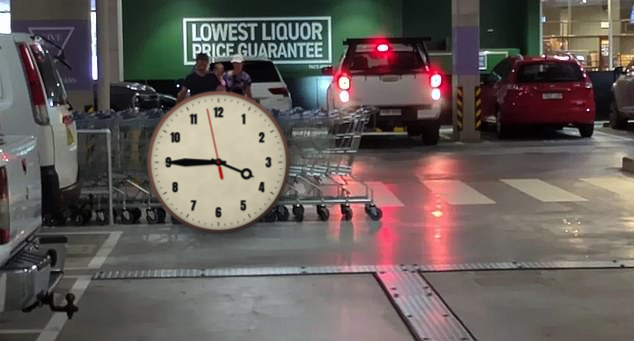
**3:44:58**
